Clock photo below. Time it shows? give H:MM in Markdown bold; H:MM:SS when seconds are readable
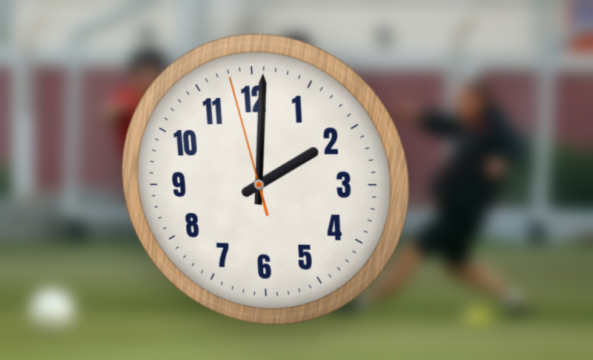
**2:00:58**
